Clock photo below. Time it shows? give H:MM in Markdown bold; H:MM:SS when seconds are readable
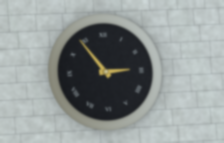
**2:54**
